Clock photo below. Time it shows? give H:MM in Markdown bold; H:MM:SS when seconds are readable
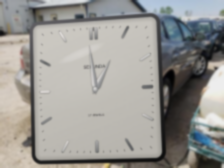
**12:59**
